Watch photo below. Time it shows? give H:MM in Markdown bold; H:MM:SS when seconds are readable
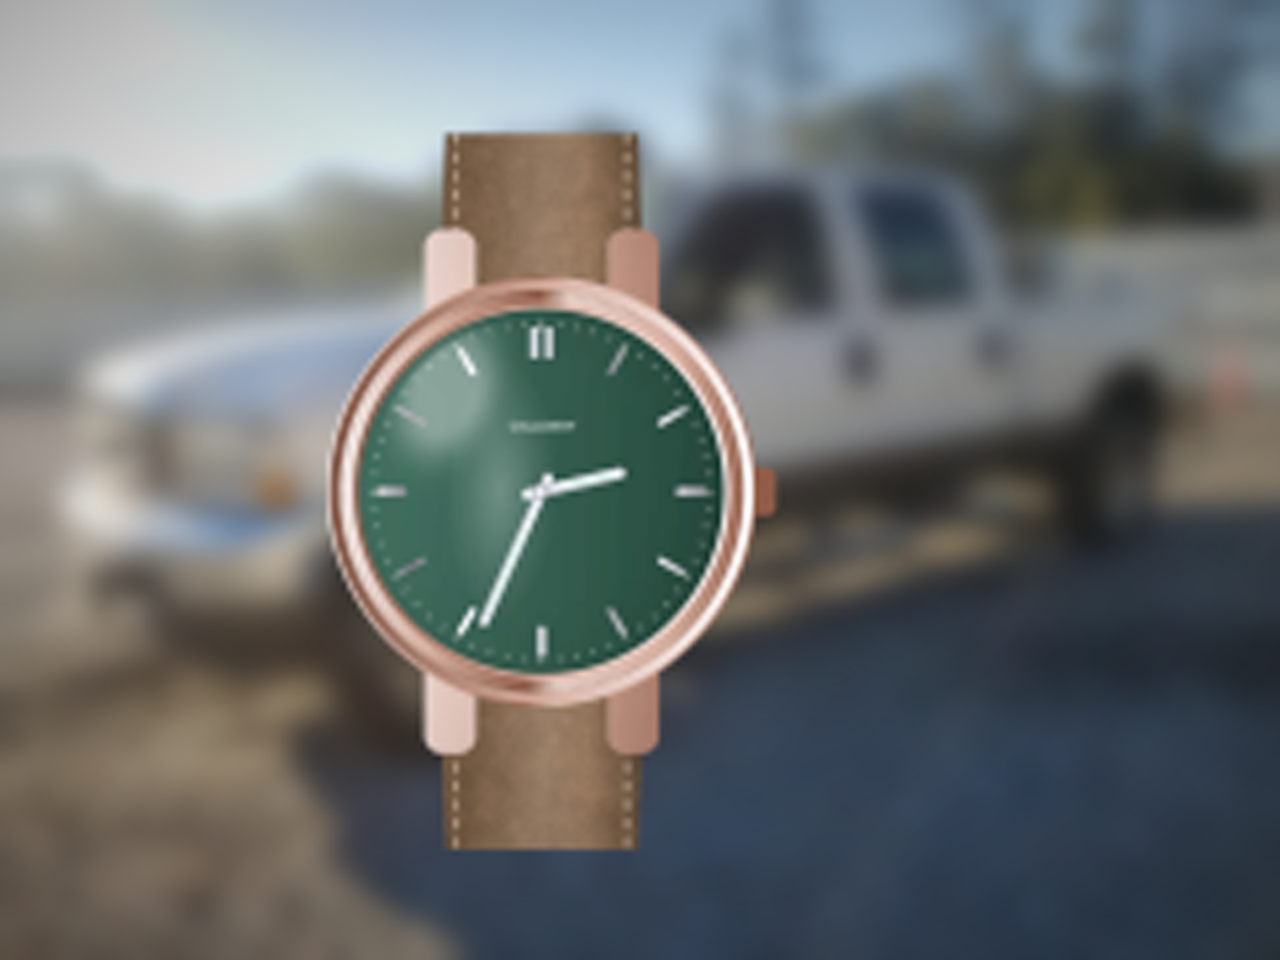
**2:34**
